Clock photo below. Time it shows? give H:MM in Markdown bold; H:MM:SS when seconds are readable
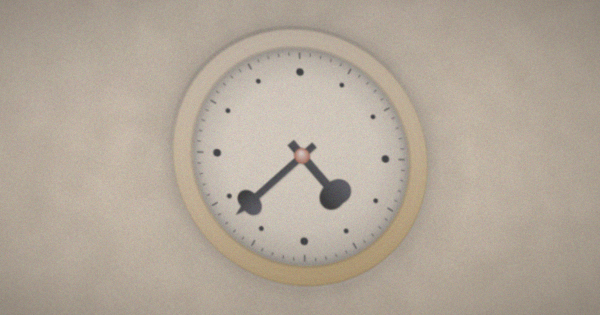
**4:38**
